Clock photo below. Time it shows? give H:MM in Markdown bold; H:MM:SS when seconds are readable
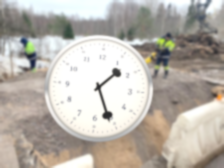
**1:26**
